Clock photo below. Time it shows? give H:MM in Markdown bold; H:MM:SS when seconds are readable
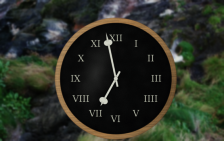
**6:58**
